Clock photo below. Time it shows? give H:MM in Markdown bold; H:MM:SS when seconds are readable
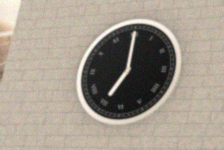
**7:00**
